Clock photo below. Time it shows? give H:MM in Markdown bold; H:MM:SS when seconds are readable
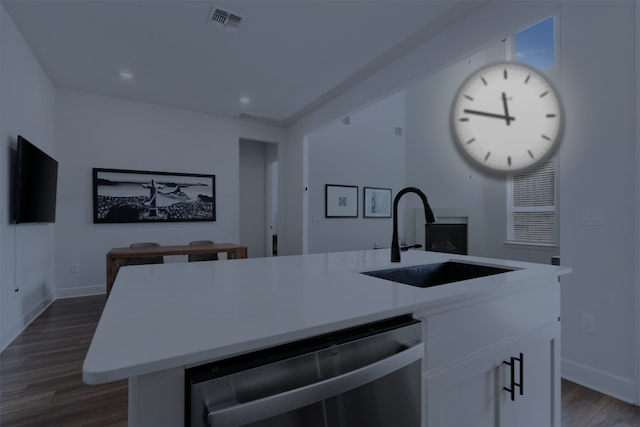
**11:47**
